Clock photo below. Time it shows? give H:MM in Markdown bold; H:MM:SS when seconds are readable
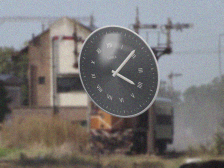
**4:09**
